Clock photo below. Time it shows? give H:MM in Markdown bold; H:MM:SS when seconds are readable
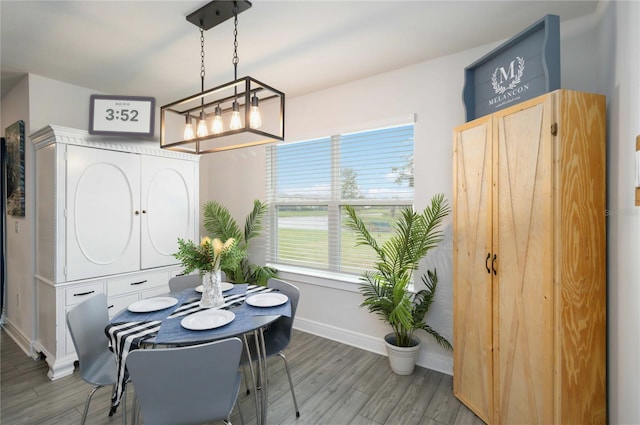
**3:52**
